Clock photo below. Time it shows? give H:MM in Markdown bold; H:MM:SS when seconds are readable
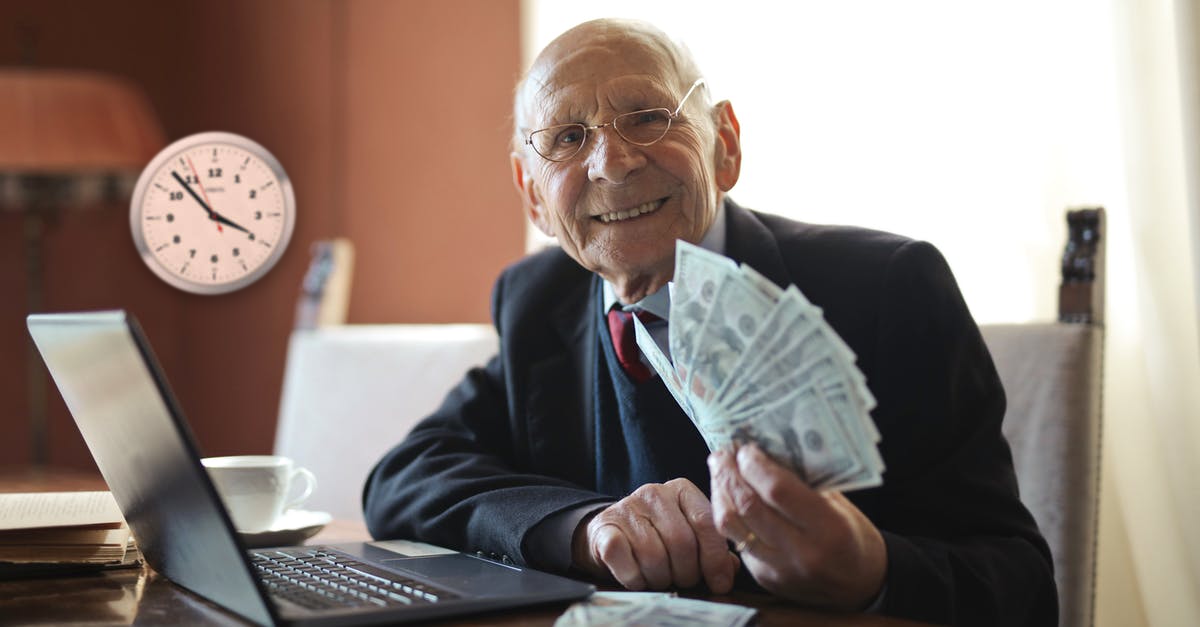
**3:52:56**
